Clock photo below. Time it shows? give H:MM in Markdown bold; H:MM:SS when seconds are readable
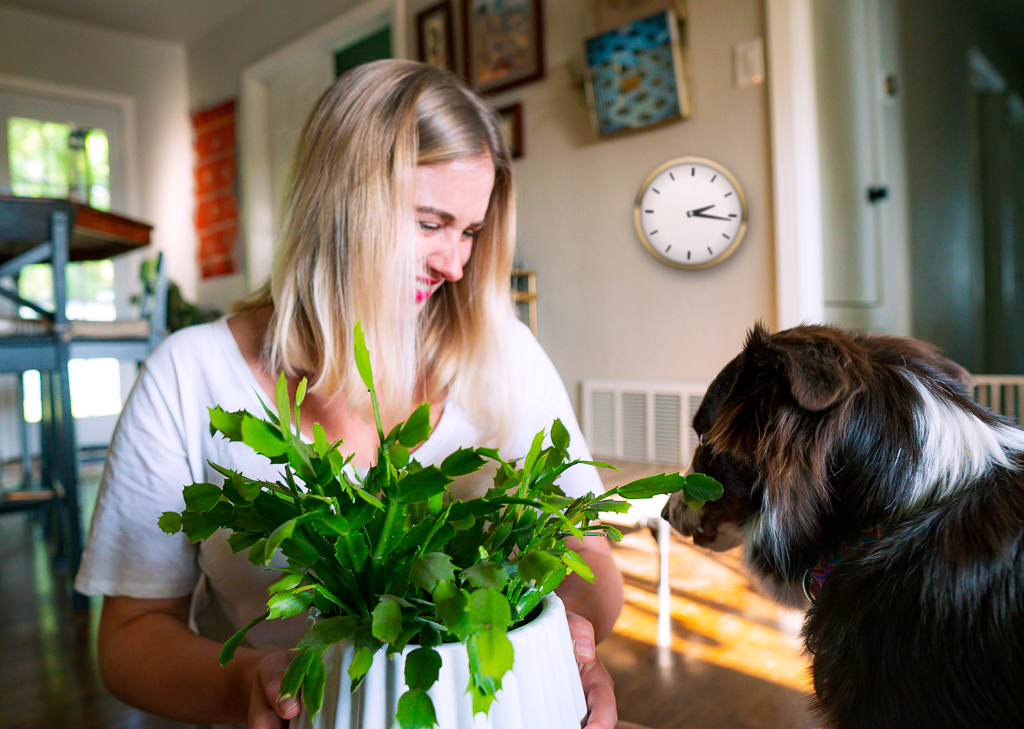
**2:16**
